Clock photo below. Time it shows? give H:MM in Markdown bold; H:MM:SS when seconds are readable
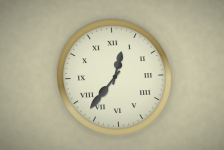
**12:37**
